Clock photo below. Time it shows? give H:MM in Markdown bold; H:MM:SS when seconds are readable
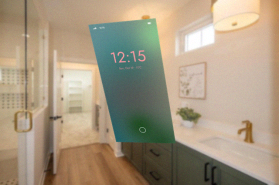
**12:15**
